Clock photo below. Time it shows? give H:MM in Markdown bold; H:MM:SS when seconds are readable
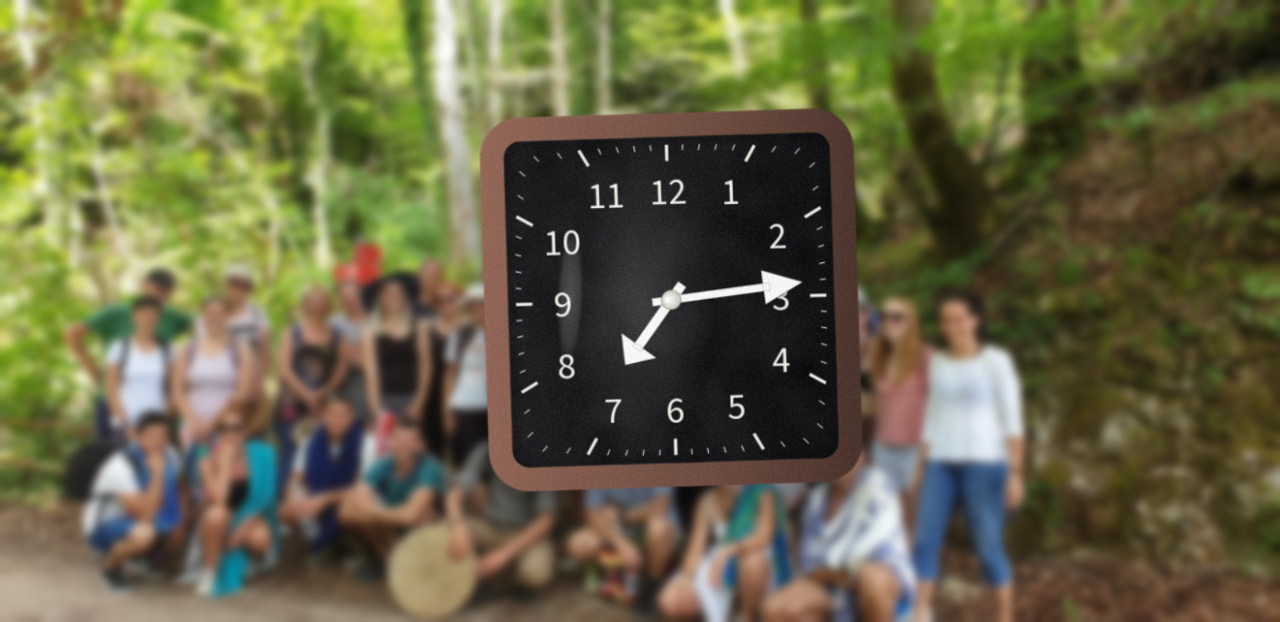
**7:14**
